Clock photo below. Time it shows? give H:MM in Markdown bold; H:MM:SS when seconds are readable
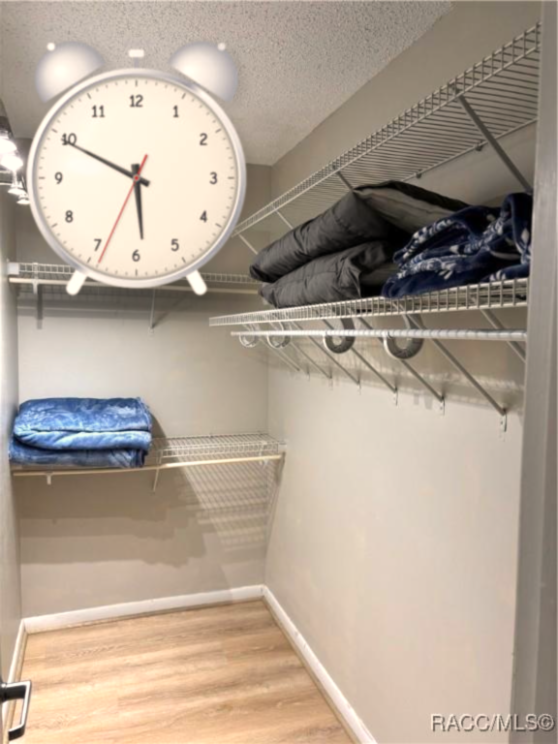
**5:49:34**
